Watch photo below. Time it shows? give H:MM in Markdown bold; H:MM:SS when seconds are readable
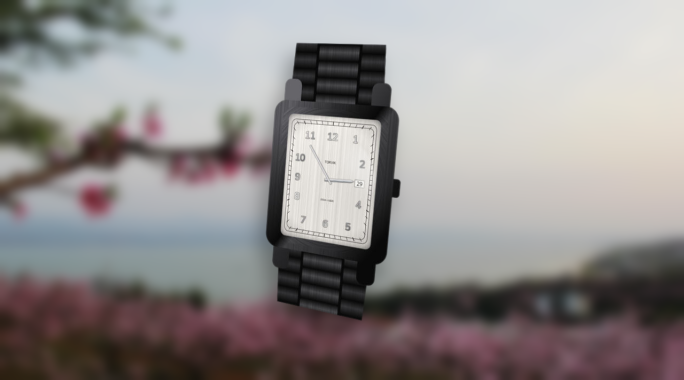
**2:54**
